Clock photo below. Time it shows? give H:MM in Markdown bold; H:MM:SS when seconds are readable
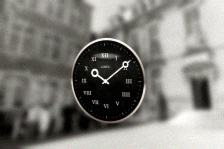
**10:09**
